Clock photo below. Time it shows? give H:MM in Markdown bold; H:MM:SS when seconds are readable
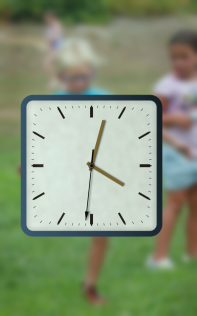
**4:02:31**
